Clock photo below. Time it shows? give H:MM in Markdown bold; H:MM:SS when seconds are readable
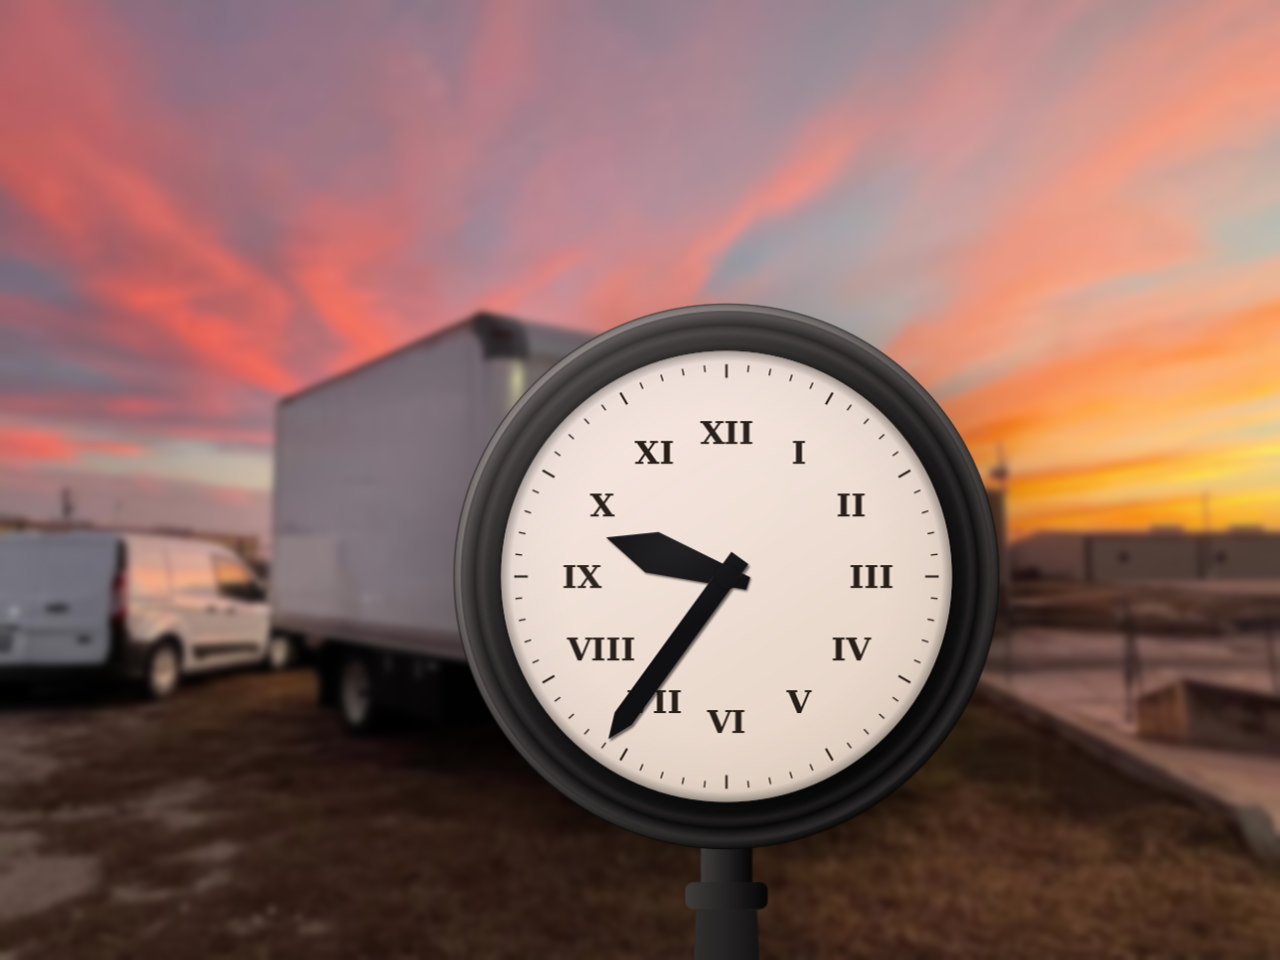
**9:36**
